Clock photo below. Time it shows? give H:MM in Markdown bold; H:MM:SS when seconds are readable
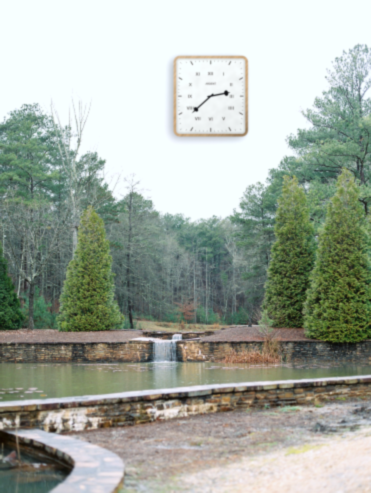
**2:38**
